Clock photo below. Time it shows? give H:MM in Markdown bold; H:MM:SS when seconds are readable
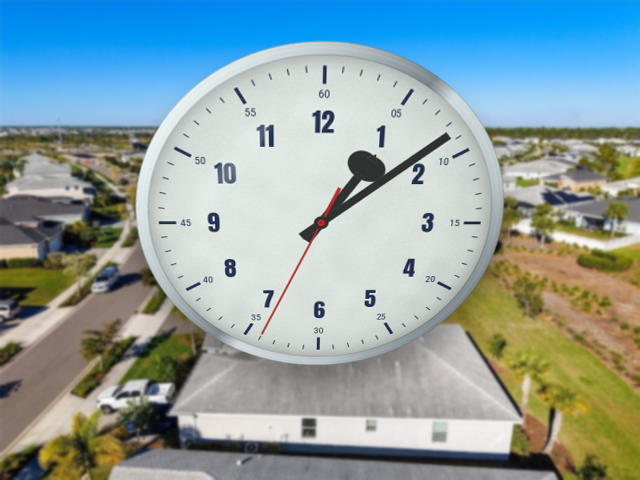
**1:08:34**
